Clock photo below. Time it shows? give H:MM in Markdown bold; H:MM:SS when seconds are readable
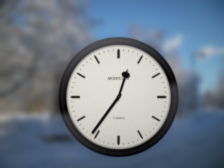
**12:36**
